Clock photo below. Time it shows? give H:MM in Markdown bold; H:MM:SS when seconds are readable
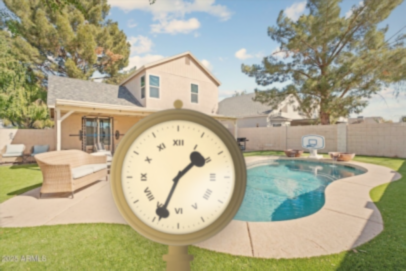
**1:34**
